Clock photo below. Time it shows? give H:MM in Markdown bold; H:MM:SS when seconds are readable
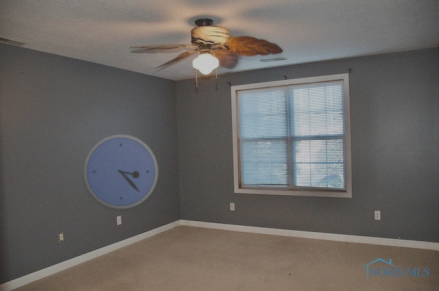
**3:23**
